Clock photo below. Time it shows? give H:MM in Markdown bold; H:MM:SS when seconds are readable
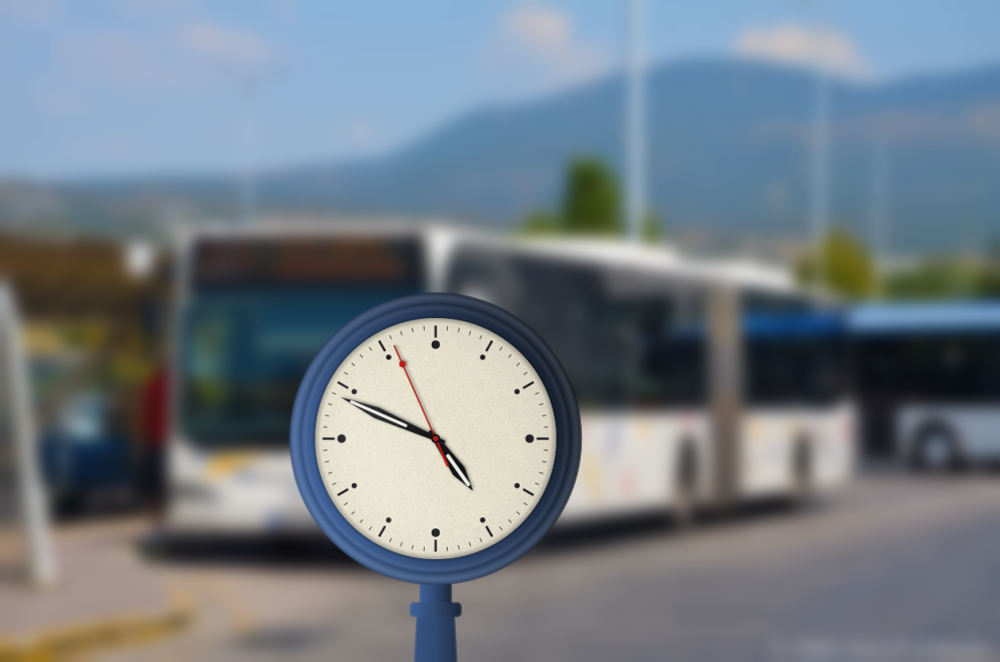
**4:48:56**
